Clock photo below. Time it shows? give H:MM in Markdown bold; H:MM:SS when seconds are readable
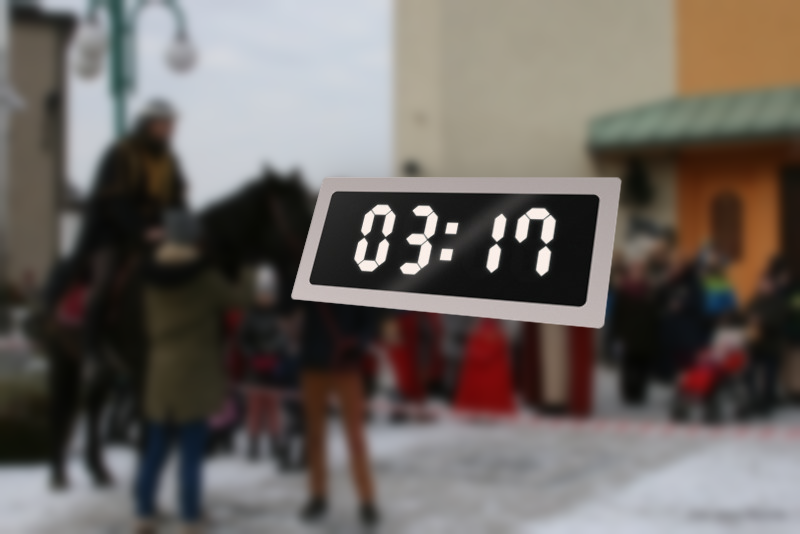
**3:17**
